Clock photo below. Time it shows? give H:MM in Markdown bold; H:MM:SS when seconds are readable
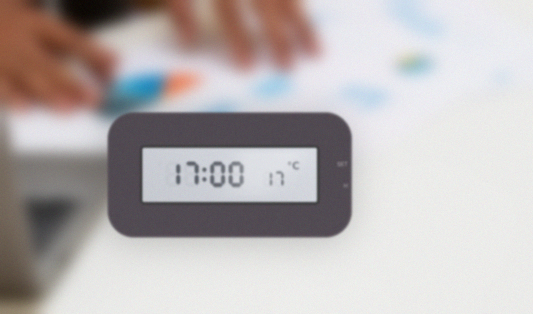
**17:00**
